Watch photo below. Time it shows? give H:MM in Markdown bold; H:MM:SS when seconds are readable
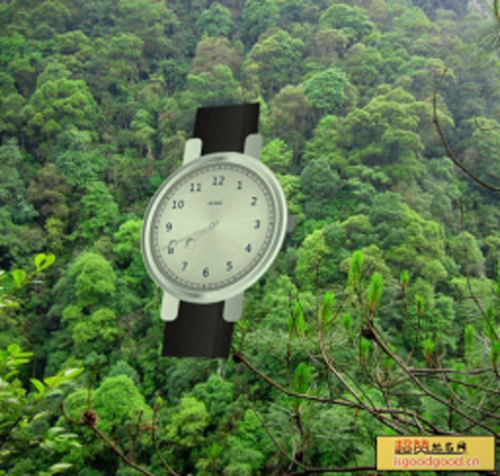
**7:41**
